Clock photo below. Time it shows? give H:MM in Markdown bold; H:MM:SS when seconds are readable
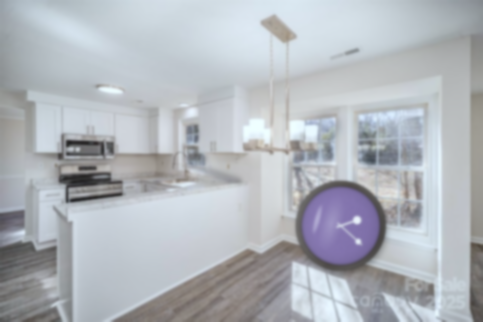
**2:22**
